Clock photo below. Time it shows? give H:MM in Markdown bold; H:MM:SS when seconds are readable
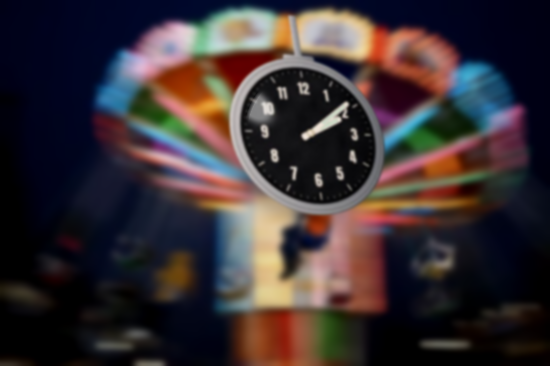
**2:09**
